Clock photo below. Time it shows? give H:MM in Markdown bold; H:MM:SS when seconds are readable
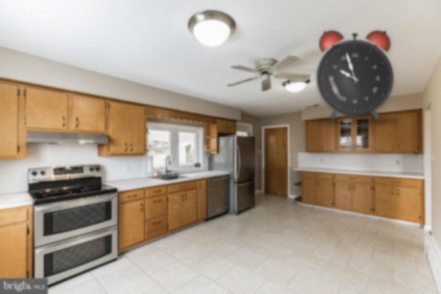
**9:57**
